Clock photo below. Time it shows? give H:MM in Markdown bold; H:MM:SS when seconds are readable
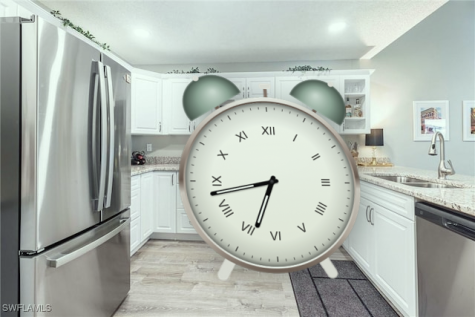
**6:43**
